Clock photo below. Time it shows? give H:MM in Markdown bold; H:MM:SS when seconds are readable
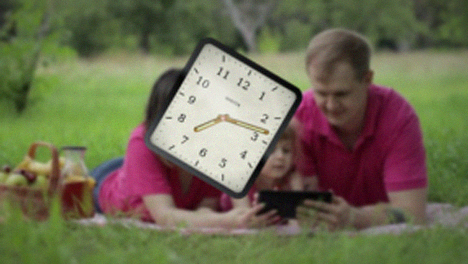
**7:13**
